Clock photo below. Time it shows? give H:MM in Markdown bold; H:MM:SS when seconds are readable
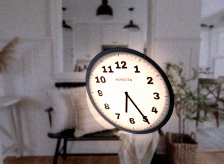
**6:25**
